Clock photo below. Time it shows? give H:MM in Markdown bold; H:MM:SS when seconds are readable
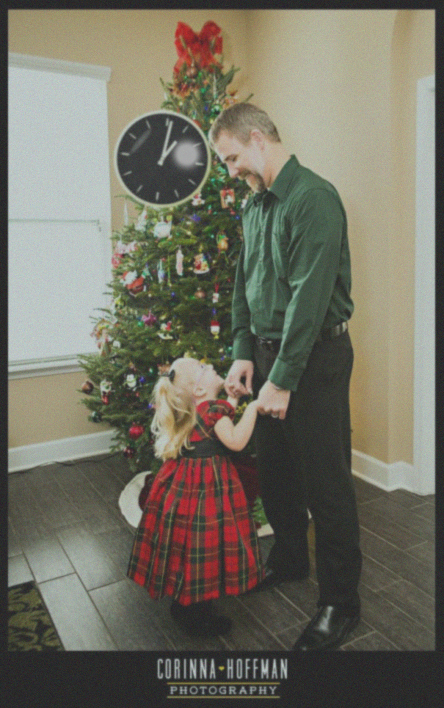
**1:01**
